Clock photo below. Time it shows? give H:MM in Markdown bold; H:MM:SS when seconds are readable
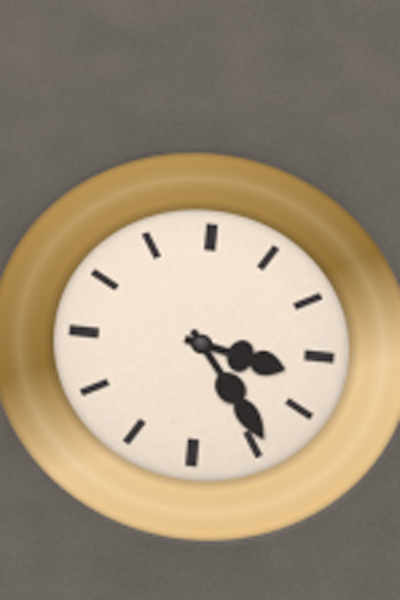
**3:24**
